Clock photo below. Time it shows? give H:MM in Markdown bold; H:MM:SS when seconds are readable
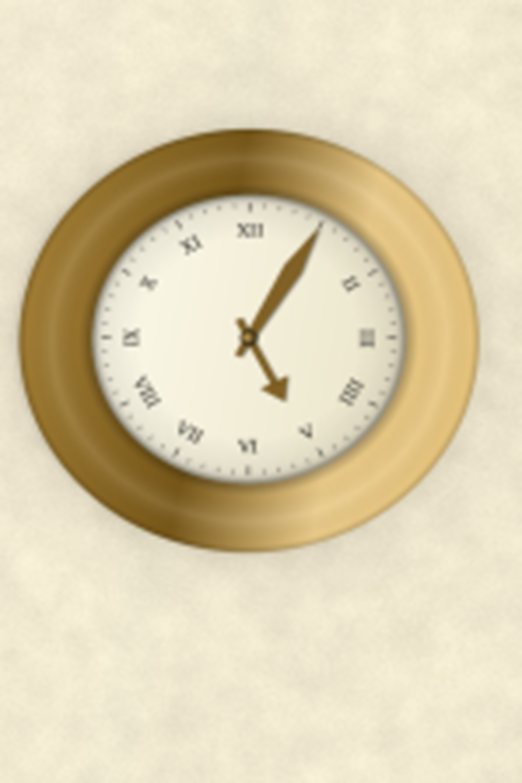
**5:05**
